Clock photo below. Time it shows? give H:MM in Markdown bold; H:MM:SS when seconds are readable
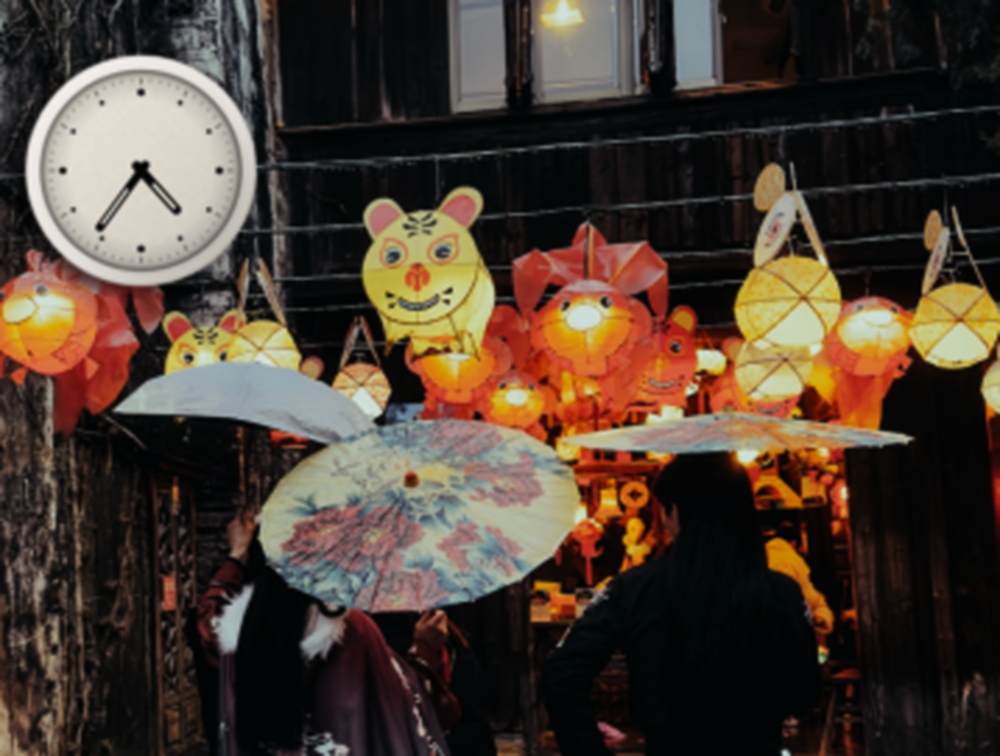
**4:36**
